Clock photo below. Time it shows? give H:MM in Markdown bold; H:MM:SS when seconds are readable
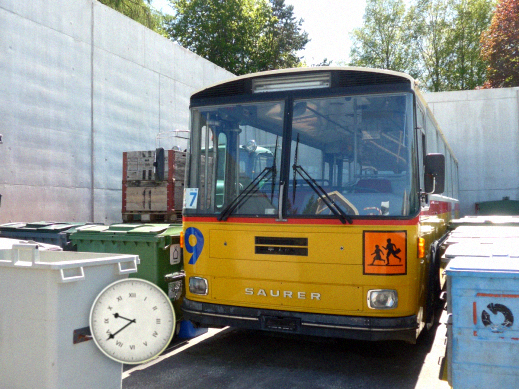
**9:39**
